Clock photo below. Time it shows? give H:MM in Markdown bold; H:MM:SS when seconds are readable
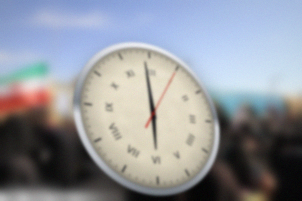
**5:59:05**
